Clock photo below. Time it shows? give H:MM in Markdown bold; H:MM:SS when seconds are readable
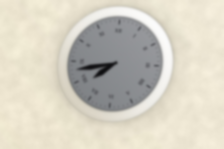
**7:43**
